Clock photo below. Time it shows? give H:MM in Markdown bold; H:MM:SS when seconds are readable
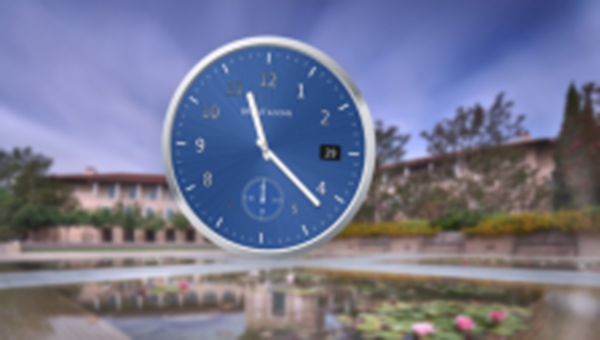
**11:22**
